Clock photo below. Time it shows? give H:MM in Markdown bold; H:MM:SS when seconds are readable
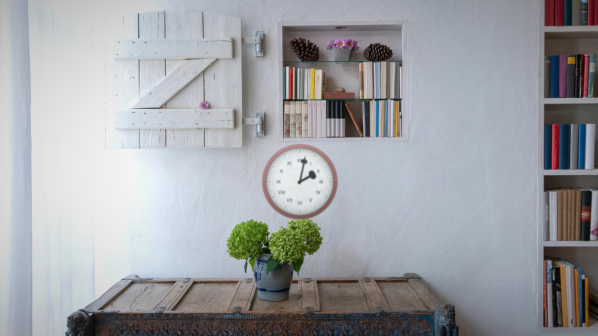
**2:02**
